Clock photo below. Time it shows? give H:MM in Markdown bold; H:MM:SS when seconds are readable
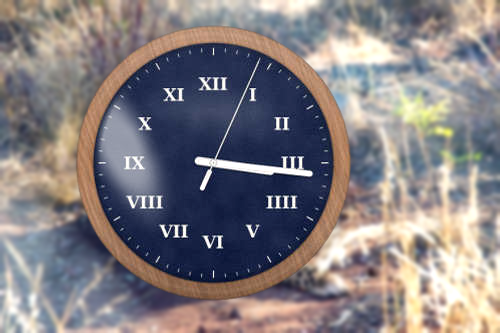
**3:16:04**
